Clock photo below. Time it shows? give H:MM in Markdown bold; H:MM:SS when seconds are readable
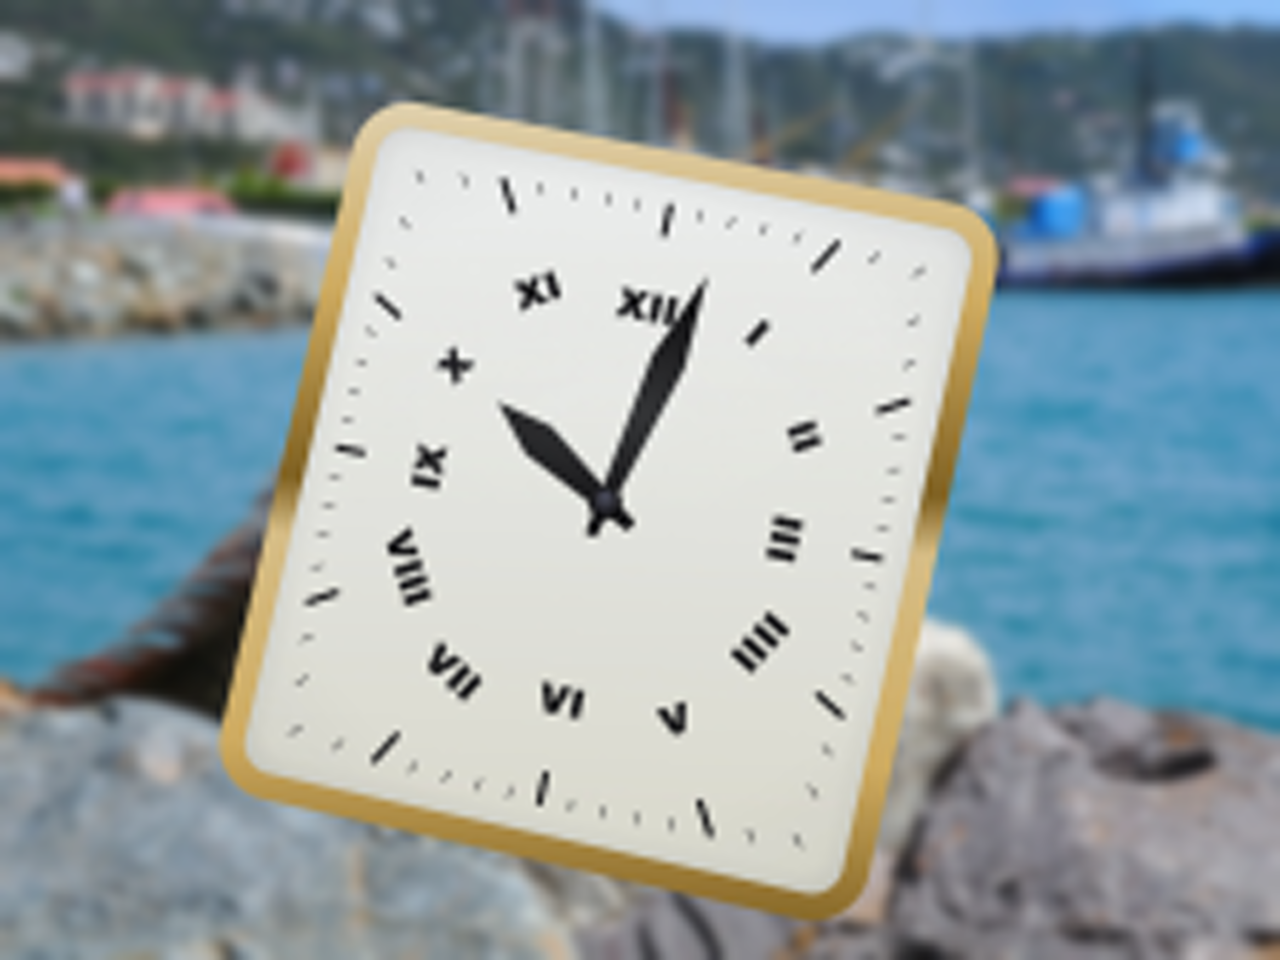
**10:02**
